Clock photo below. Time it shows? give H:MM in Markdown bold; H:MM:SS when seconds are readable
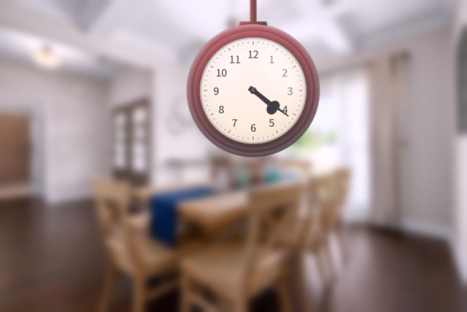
**4:21**
